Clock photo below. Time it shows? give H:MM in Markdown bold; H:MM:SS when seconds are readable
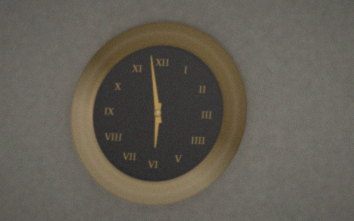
**5:58**
